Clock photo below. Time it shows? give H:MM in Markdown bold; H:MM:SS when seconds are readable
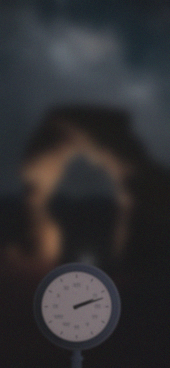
**2:12**
